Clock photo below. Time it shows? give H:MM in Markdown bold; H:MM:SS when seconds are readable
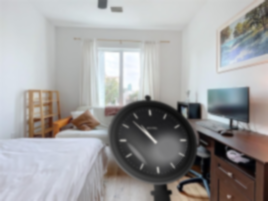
**10:53**
